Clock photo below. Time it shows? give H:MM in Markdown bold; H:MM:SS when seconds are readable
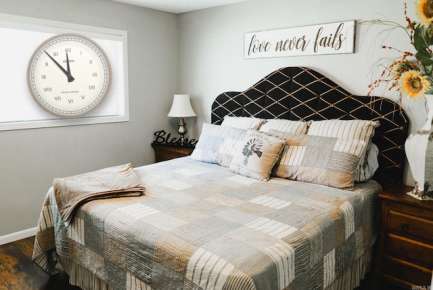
**11:53**
